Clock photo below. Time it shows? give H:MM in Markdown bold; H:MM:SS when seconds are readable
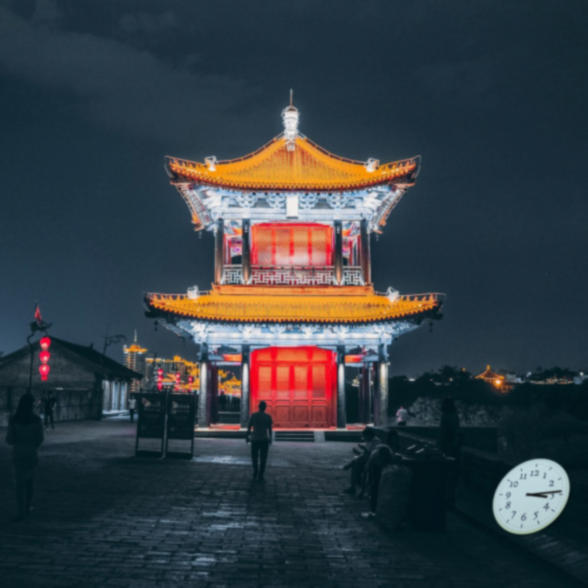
**3:14**
